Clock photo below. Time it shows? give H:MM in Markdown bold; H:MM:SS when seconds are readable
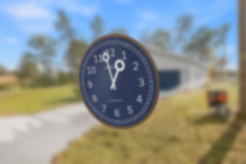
**12:58**
